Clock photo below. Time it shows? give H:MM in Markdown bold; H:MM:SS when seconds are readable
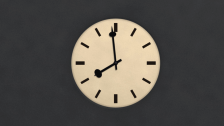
**7:59**
